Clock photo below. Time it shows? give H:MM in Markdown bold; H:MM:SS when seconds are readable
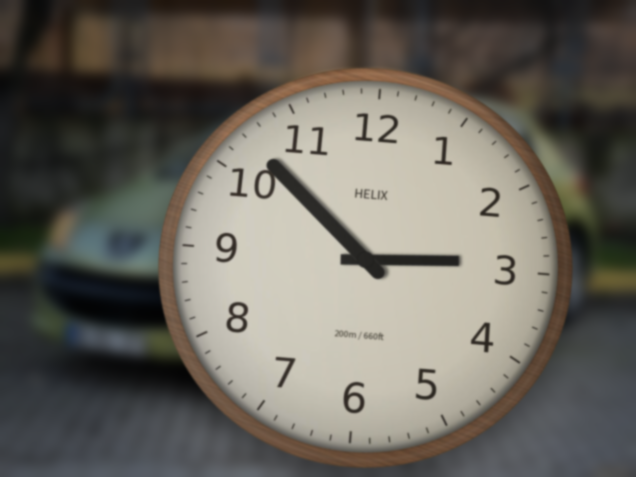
**2:52**
